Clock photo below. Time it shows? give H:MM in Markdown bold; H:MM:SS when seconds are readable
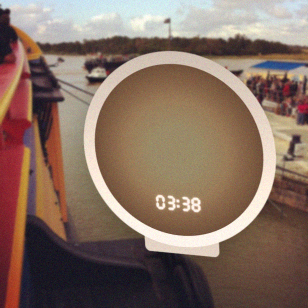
**3:38**
